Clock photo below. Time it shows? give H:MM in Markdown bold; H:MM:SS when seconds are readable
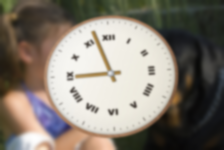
**8:57**
